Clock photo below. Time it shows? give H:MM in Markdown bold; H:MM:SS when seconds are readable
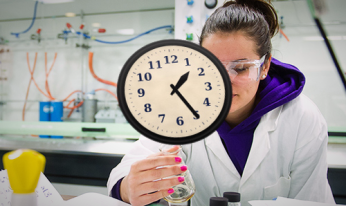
**1:25**
